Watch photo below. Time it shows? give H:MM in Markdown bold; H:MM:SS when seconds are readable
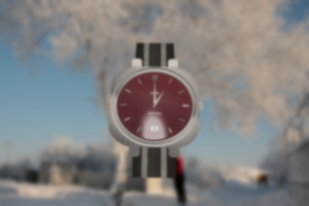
**1:00**
